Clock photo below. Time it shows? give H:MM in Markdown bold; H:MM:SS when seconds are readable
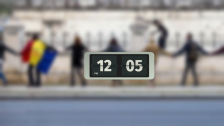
**12:05**
